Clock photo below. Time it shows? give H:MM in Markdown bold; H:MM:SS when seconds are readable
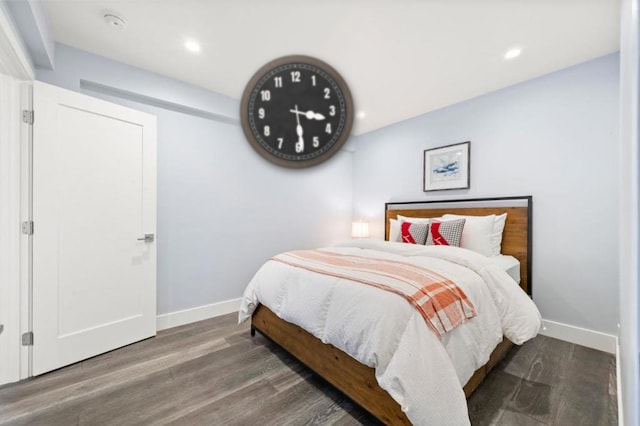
**3:29**
